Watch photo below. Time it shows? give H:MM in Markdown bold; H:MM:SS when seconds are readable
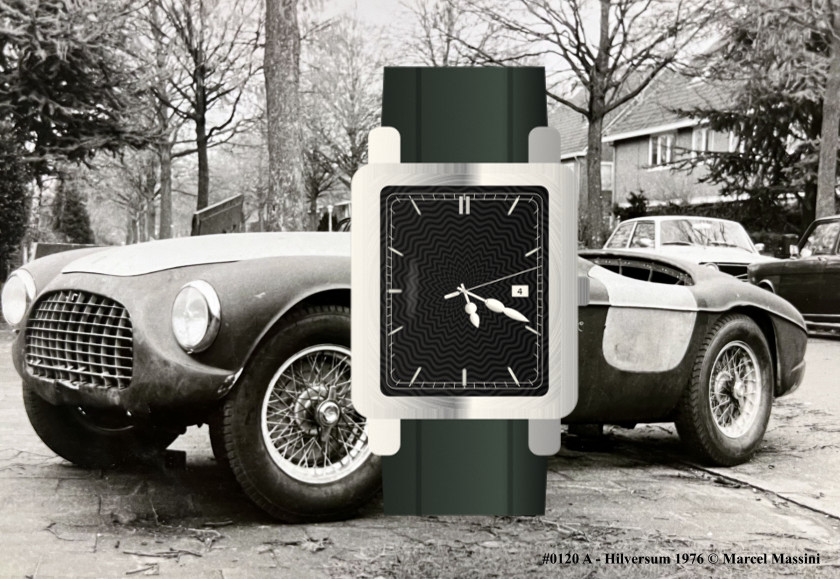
**5:19:12**
